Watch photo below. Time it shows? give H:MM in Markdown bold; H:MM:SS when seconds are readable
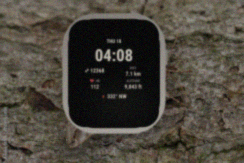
**4:08**
